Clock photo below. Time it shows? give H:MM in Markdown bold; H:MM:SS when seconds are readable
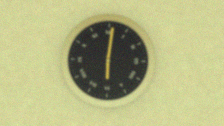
**6:01**
